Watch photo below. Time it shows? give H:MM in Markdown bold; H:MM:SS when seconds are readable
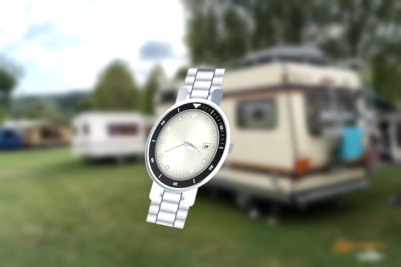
**3:41**
